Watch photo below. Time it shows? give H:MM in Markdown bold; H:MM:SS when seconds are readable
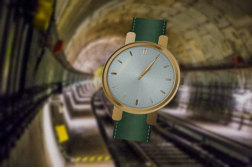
**1:05**
